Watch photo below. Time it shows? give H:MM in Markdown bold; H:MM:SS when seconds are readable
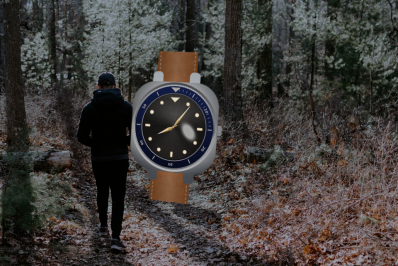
**8:06**
